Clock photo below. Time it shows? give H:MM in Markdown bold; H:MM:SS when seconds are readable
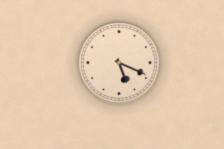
**5:19**
